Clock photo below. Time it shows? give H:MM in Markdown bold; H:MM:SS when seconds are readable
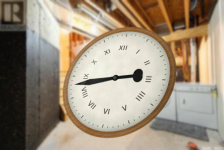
**2:43**
